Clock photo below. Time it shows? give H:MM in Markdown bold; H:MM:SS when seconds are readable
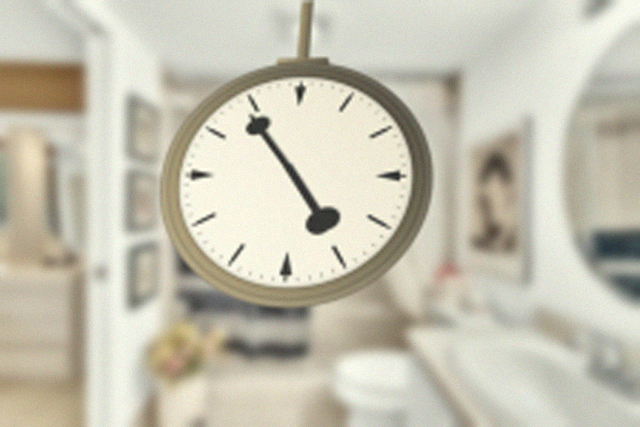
**4:54**
